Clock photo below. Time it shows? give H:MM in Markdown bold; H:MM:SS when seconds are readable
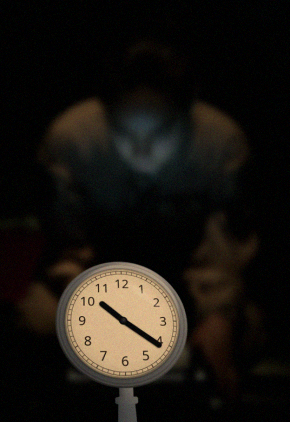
**10:21**
